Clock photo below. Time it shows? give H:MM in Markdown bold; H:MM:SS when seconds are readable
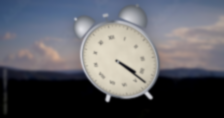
**4:23**
